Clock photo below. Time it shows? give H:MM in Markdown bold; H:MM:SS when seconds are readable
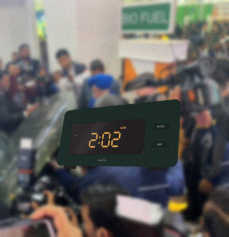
**2:02**
